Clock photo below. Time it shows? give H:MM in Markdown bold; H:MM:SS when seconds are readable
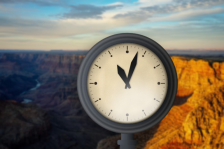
**11:03**
